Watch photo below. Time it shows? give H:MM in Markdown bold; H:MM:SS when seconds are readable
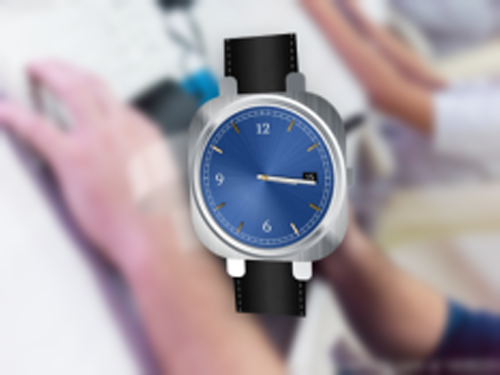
**3:16**
